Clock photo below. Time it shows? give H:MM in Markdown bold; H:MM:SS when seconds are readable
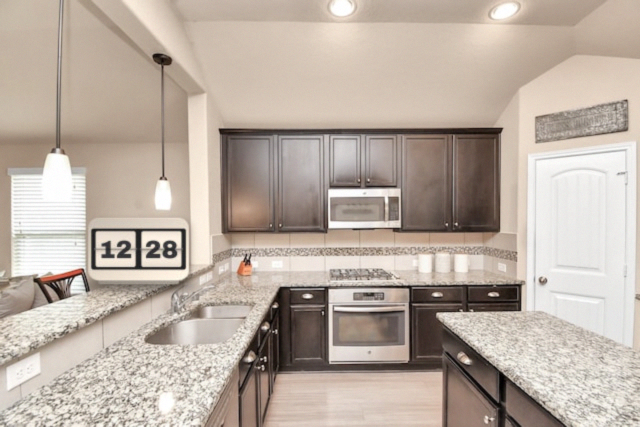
**12:28**
